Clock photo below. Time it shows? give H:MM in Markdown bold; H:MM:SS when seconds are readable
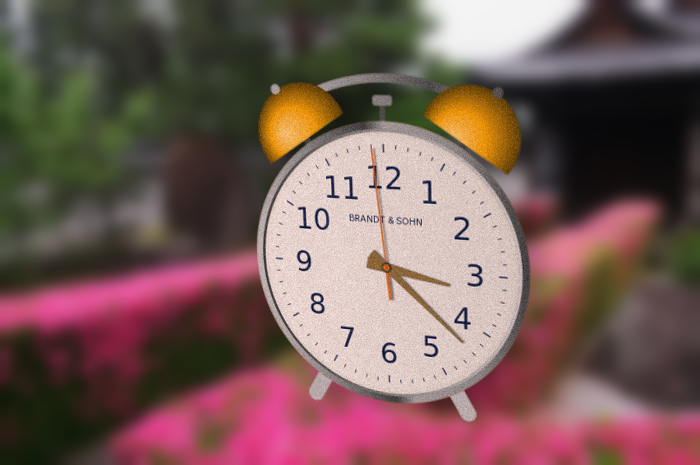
**3:21:59**
